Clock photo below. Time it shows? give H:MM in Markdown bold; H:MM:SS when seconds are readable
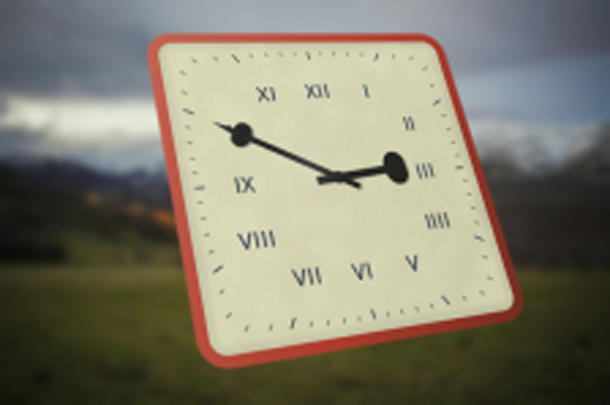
**2:50**
